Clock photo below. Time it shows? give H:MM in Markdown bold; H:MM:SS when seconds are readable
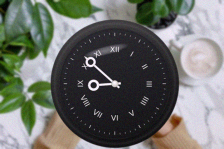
**8:52**
